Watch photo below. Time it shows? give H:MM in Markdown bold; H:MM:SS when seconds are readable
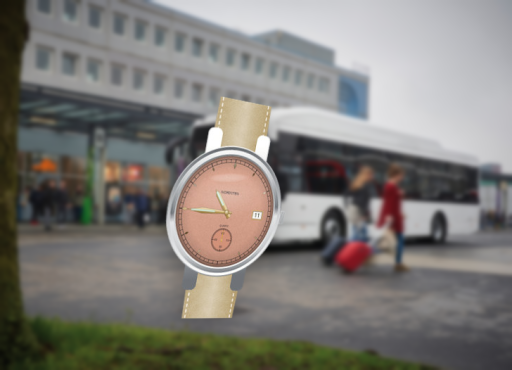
**10:45**
